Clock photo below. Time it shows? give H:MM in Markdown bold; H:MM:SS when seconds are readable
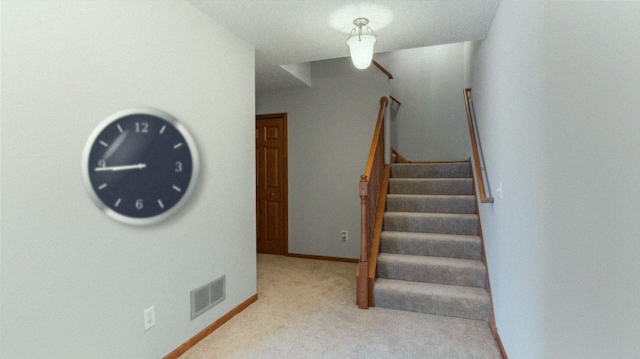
**8:44**
